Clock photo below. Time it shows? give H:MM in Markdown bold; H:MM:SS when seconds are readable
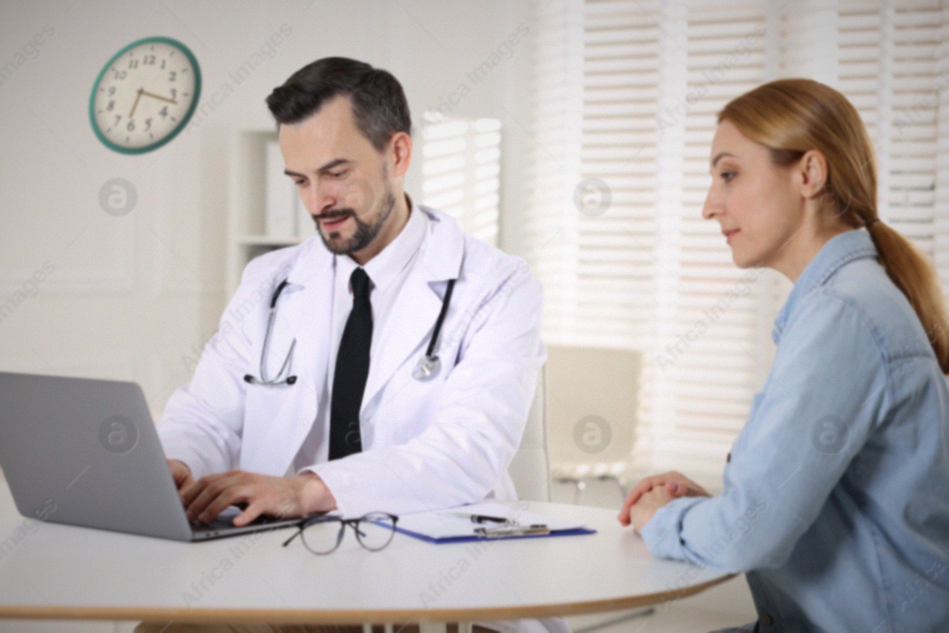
**6:17**
